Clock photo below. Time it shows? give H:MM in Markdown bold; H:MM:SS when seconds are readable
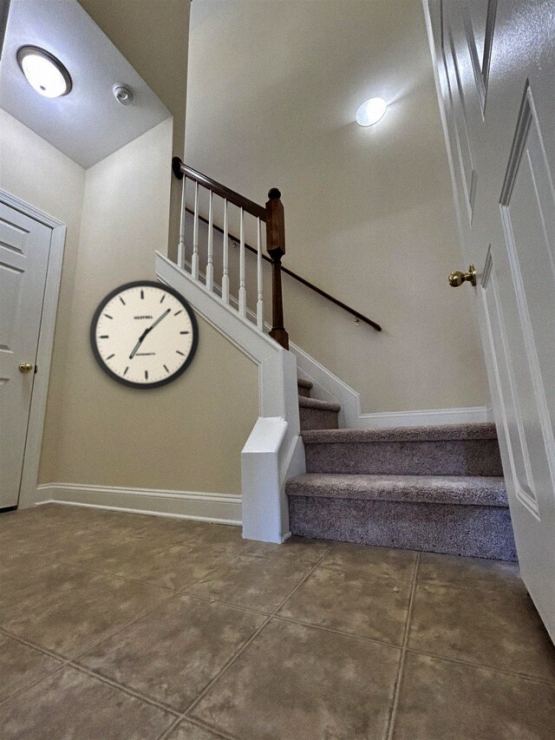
**7:08**
